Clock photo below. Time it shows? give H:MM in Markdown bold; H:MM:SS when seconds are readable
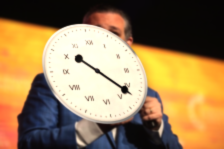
**10:22**
